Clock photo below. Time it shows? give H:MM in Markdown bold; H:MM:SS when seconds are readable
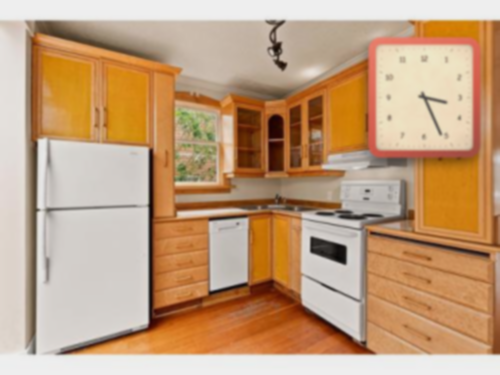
**3:26**
